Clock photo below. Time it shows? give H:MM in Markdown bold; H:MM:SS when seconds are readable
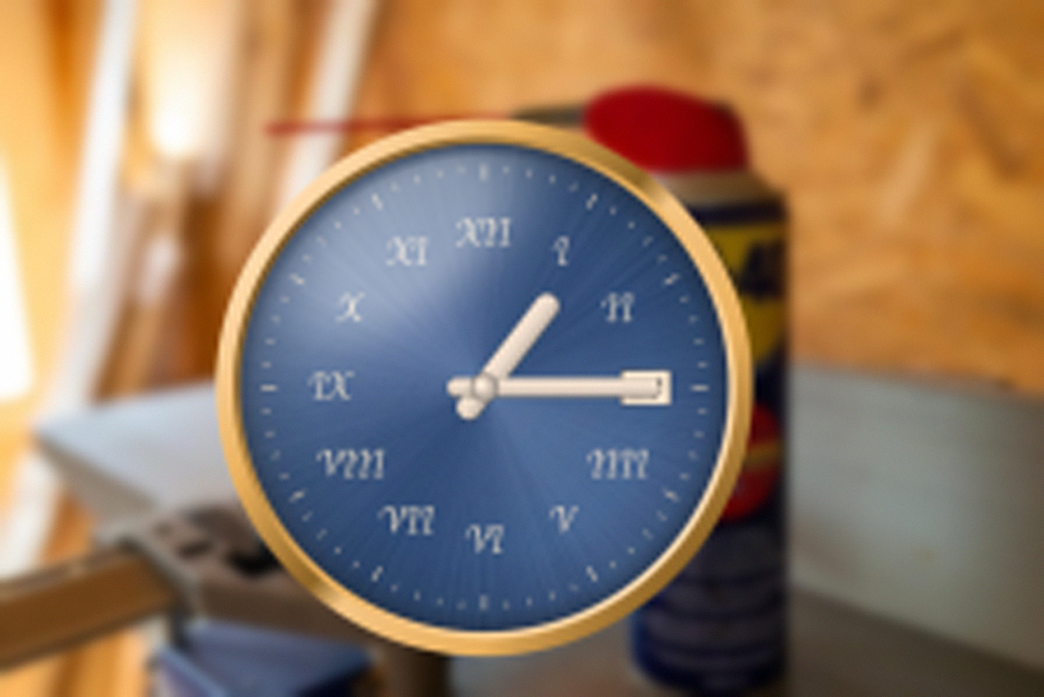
**1:15**
